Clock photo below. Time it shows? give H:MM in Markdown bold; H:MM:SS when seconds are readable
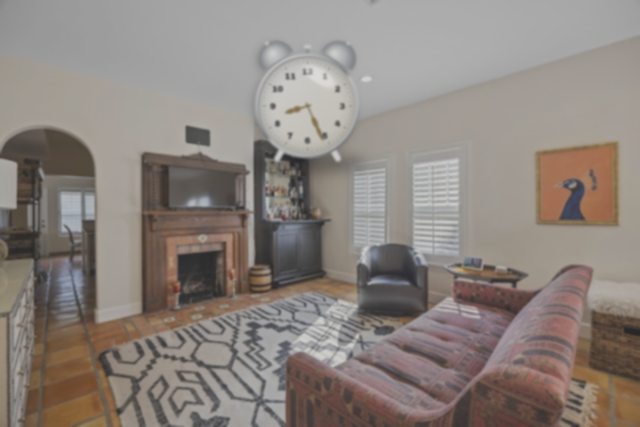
**8:26**
